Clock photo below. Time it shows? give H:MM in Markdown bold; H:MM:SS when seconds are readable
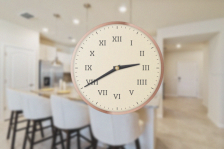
**2:40**
